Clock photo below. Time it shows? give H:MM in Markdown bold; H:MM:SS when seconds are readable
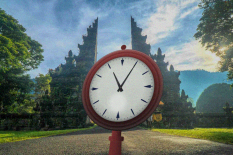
**11:05**
